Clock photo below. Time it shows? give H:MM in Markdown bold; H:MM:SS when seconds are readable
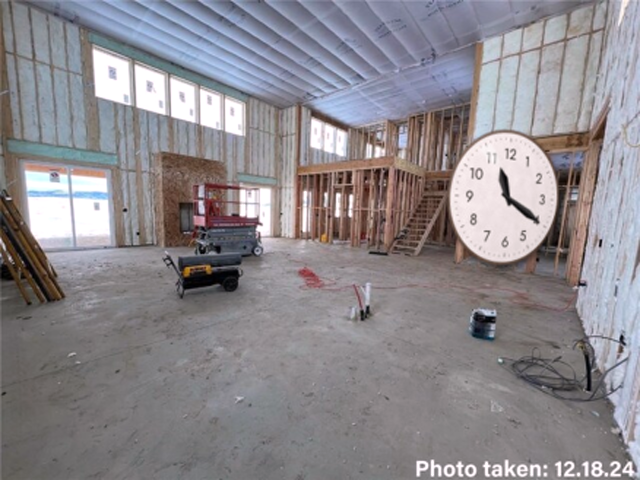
**11:20**
